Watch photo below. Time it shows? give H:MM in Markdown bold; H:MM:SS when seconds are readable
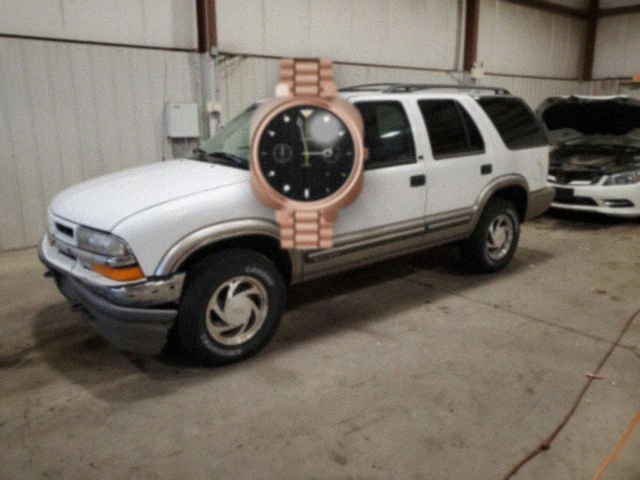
**2:58**
